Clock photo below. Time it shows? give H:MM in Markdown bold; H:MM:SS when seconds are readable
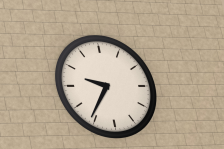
**9:36**
